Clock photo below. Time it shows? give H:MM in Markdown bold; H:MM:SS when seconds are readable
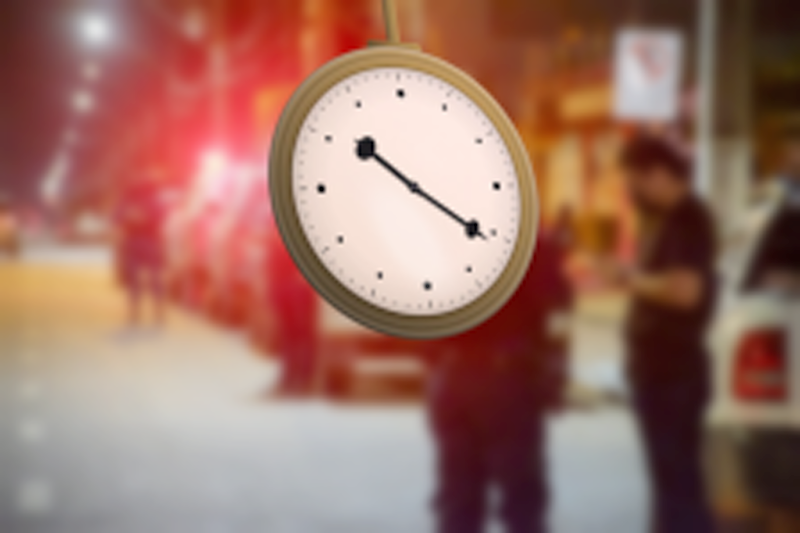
**10:21**
